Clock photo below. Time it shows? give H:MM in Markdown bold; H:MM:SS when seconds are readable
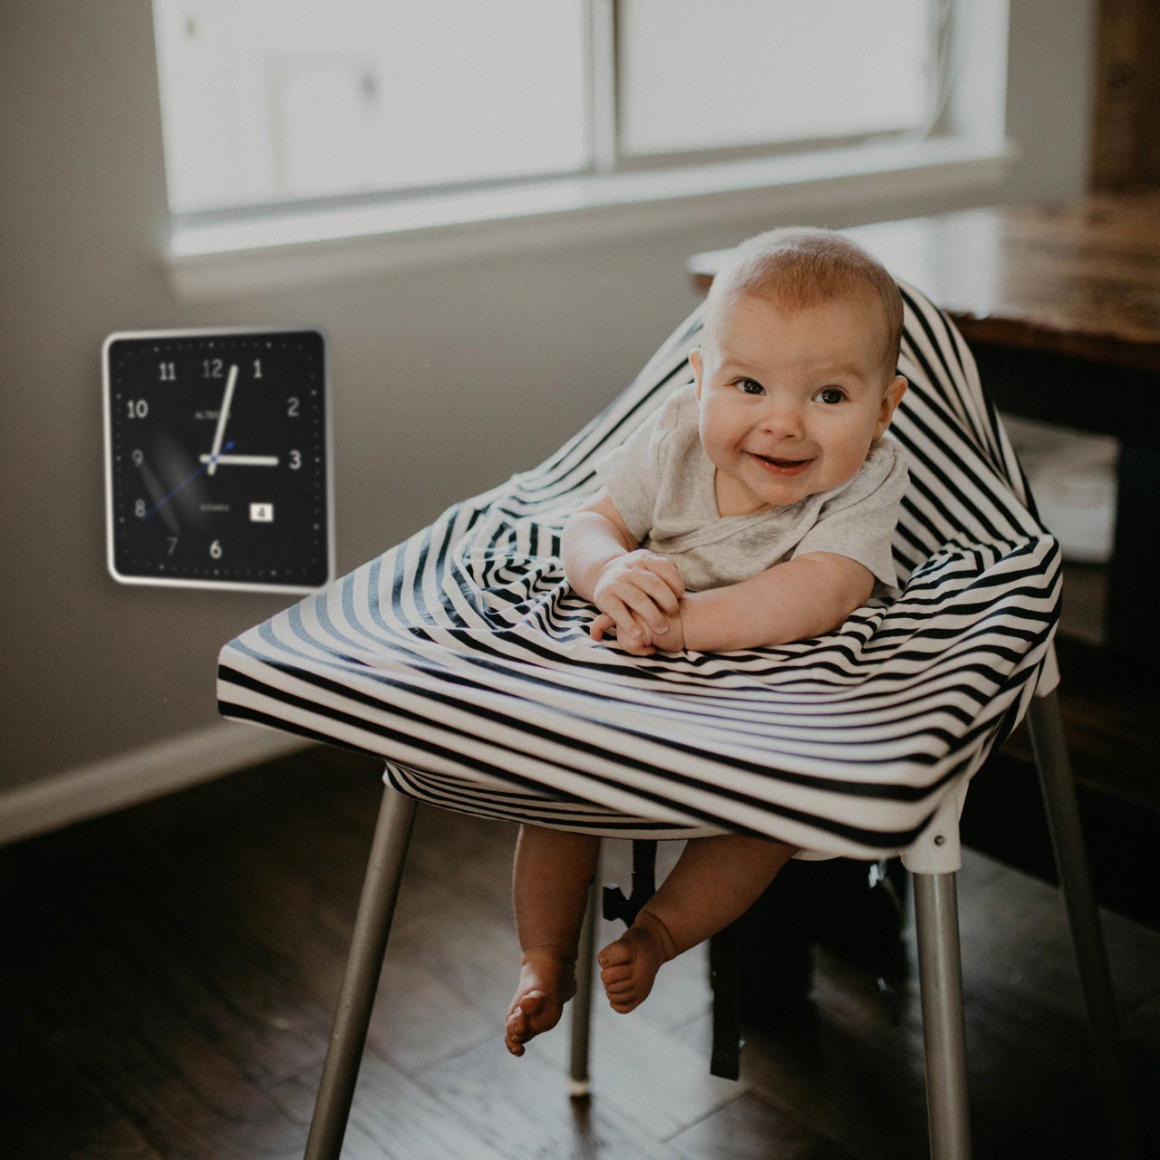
**3:02:39**
